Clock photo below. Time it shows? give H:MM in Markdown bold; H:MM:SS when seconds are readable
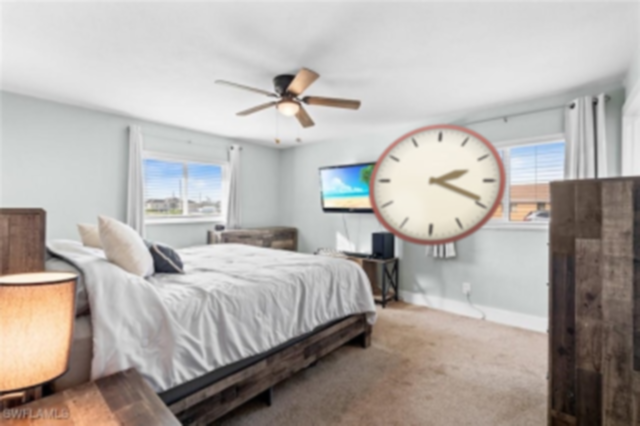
**2:19**
